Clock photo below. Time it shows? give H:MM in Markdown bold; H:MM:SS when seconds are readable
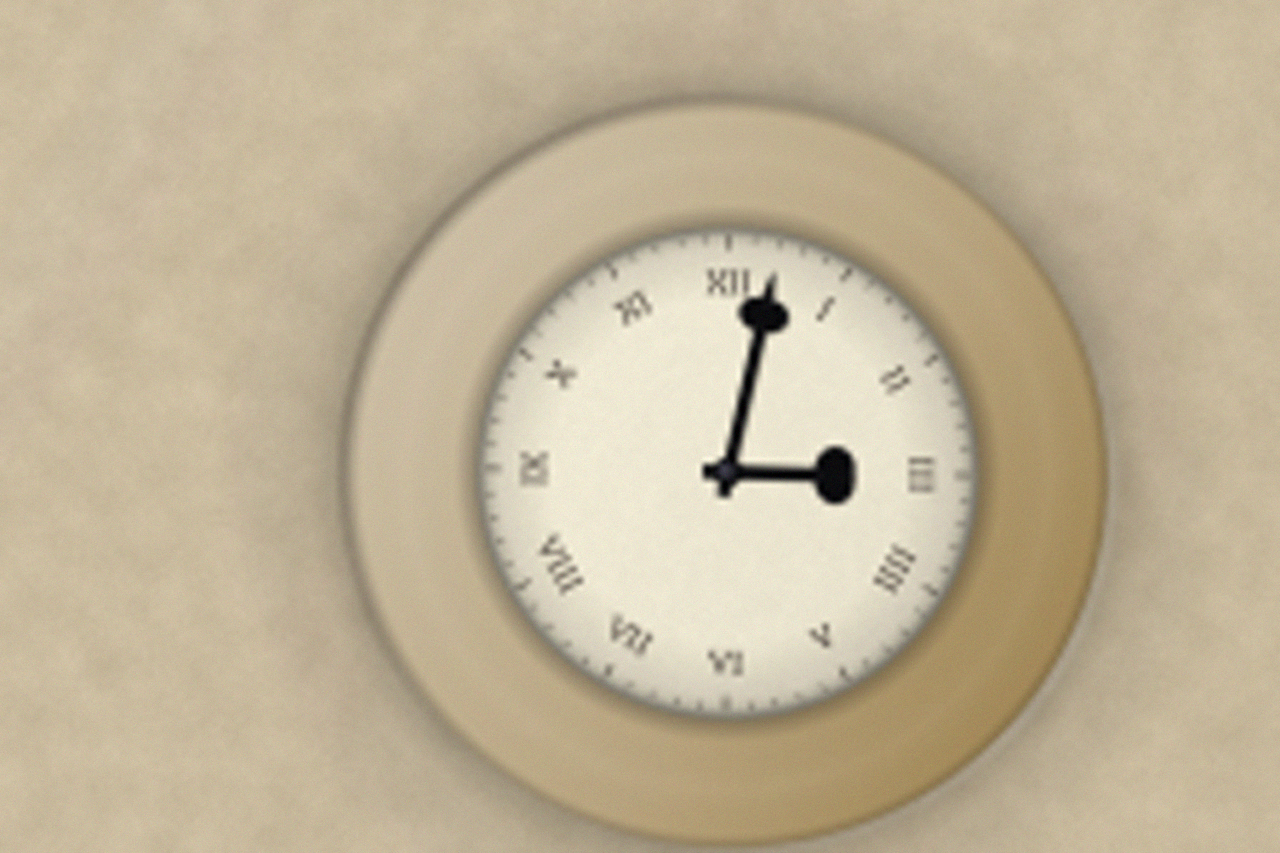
**3:02**
